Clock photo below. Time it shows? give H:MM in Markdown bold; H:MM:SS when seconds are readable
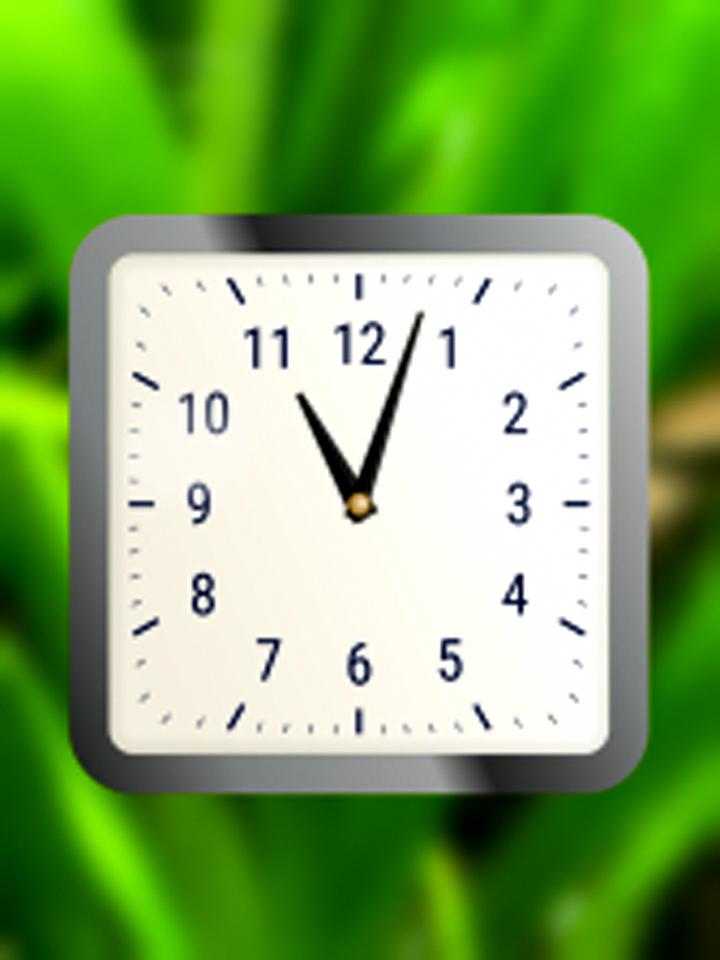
**11:03**
